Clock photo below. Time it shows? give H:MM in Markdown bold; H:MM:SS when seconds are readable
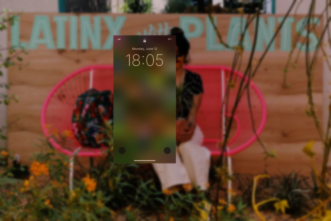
**18:05**
